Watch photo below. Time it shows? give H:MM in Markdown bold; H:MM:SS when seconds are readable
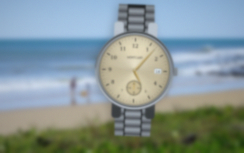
**5:07**
